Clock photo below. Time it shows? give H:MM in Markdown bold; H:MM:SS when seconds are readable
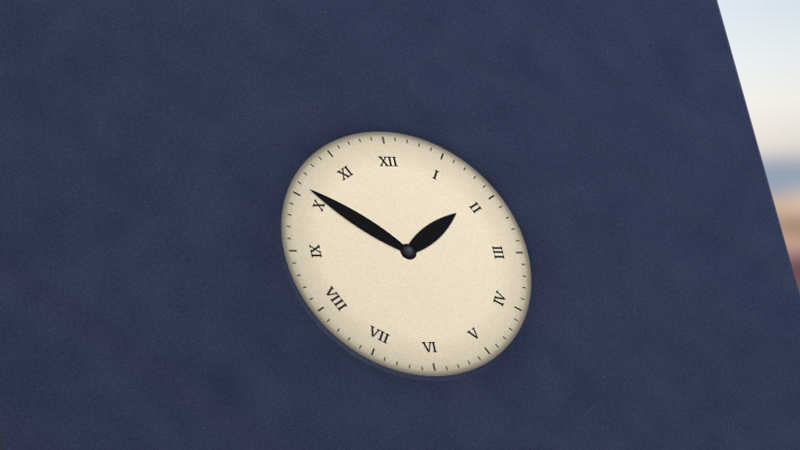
**1:51**
